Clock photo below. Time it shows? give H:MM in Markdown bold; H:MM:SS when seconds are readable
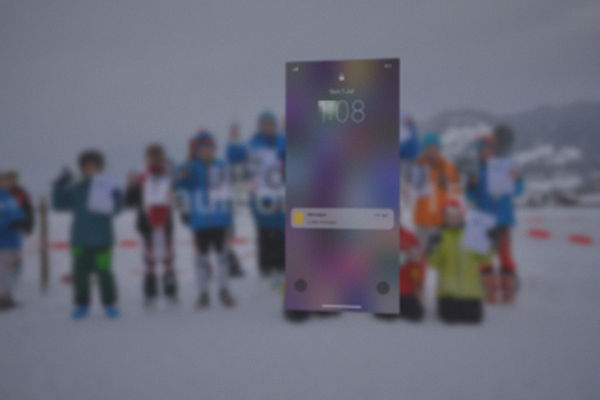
**1:08**
